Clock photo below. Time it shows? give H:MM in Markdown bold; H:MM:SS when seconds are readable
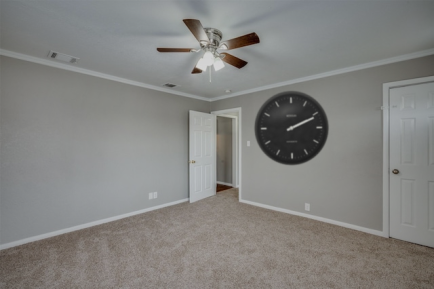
**2:11**
